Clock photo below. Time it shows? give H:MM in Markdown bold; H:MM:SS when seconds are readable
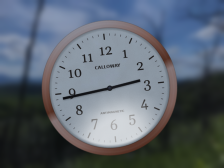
**2:44**
